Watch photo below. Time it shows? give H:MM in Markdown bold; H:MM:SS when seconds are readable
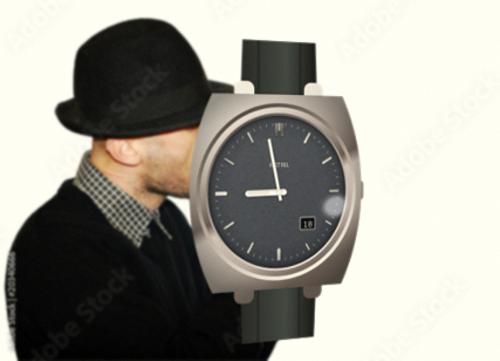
**8:58**
